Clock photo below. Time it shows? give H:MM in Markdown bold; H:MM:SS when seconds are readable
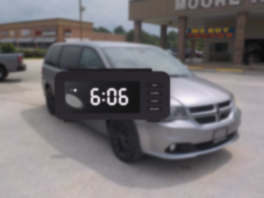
**6:06**
